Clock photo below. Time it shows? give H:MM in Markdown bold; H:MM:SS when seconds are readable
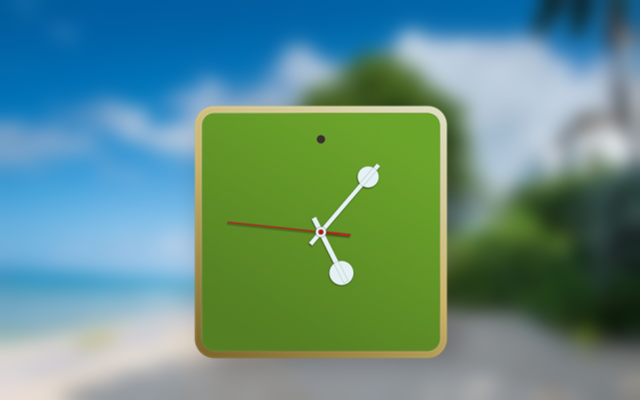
**5:06:46**
